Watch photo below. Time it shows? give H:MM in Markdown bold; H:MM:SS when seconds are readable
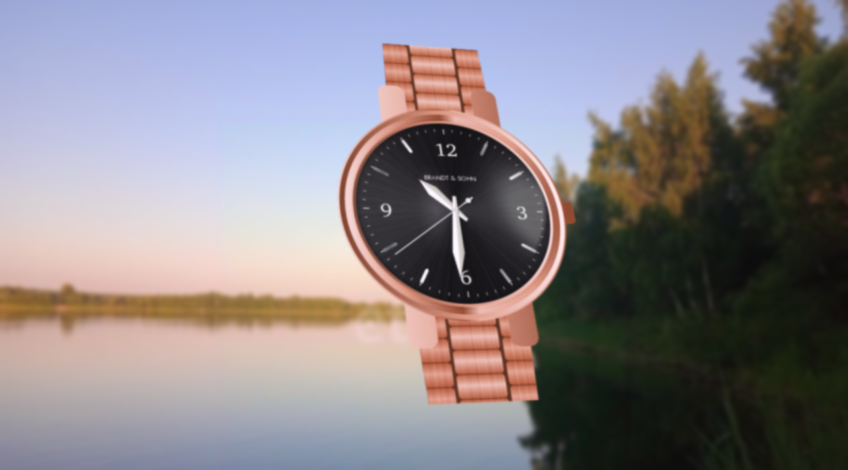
**10:30:39**
